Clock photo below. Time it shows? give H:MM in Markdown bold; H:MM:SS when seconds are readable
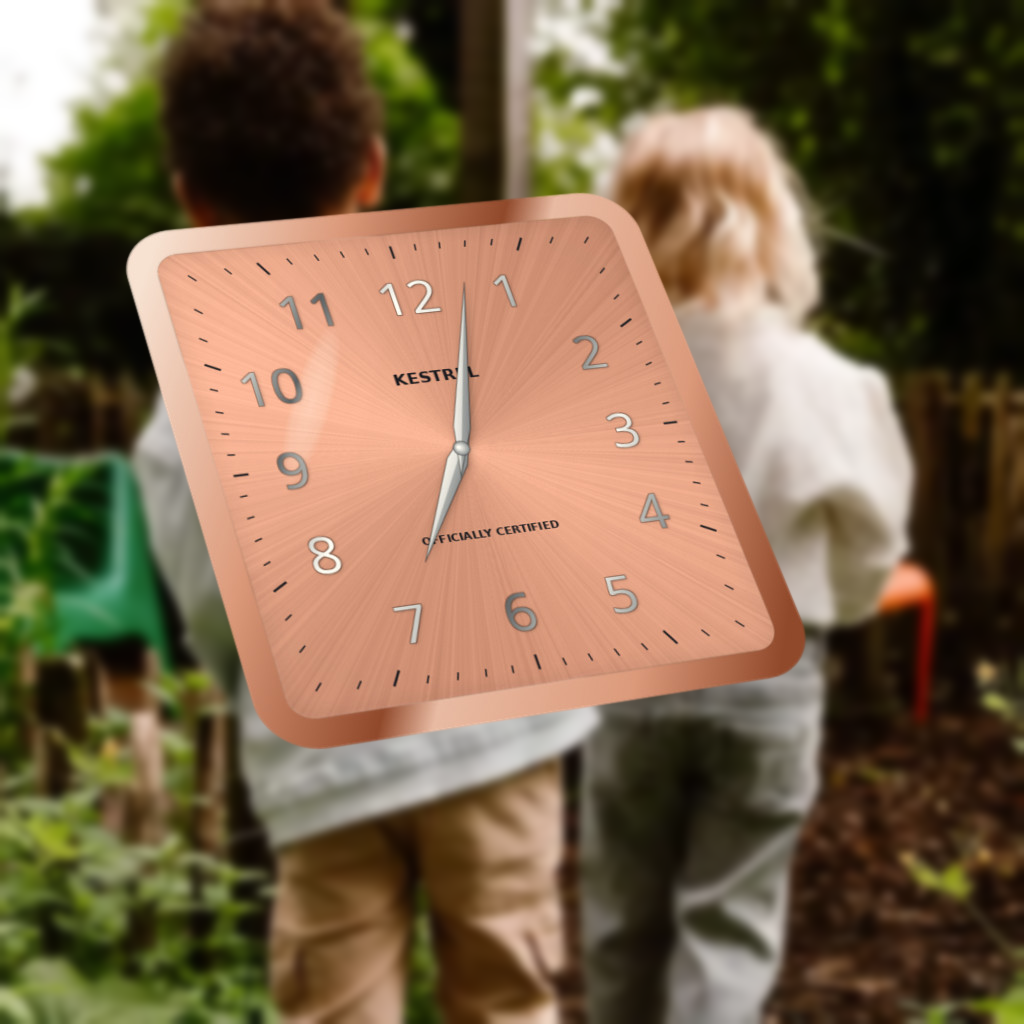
**7:03**
